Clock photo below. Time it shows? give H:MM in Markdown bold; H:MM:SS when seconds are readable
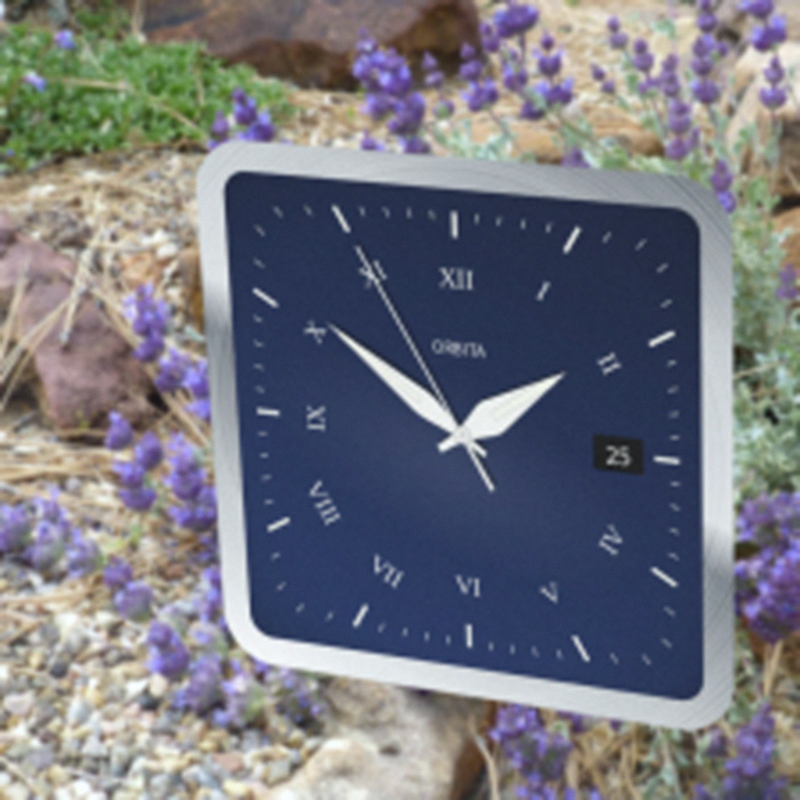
**1:50:55**
